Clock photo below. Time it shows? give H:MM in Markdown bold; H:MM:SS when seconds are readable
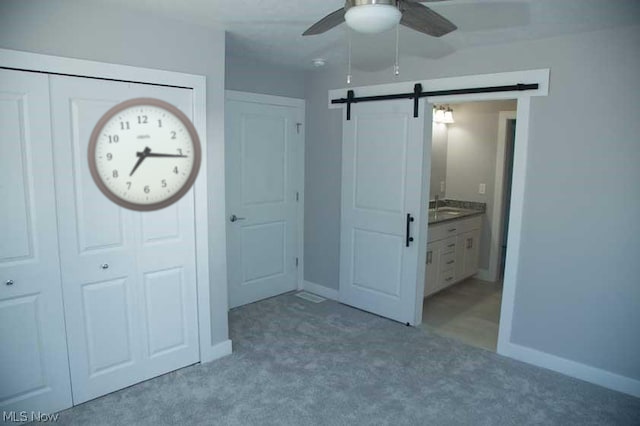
**7:16**
